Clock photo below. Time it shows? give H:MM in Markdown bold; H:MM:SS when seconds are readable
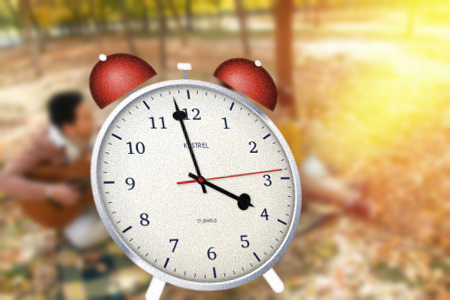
**3:58:14**
